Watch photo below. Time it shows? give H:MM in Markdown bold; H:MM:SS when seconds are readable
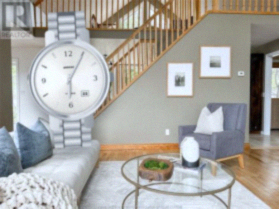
**6:05**
